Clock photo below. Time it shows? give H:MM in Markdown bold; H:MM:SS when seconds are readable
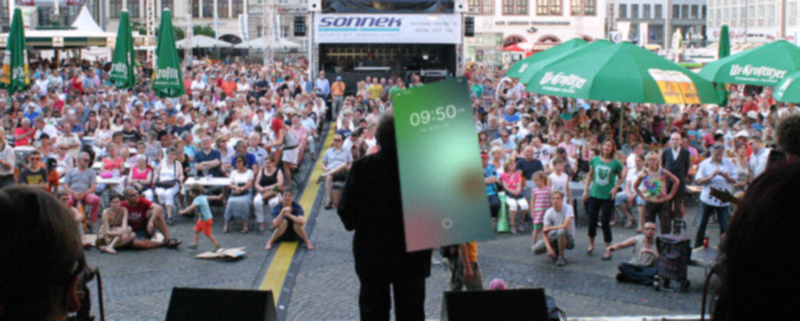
**9:50**
